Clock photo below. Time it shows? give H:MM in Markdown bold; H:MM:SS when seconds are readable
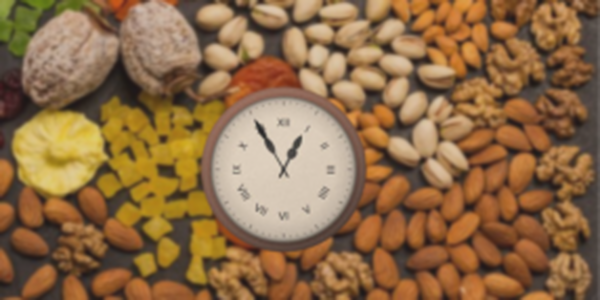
**12:55**
